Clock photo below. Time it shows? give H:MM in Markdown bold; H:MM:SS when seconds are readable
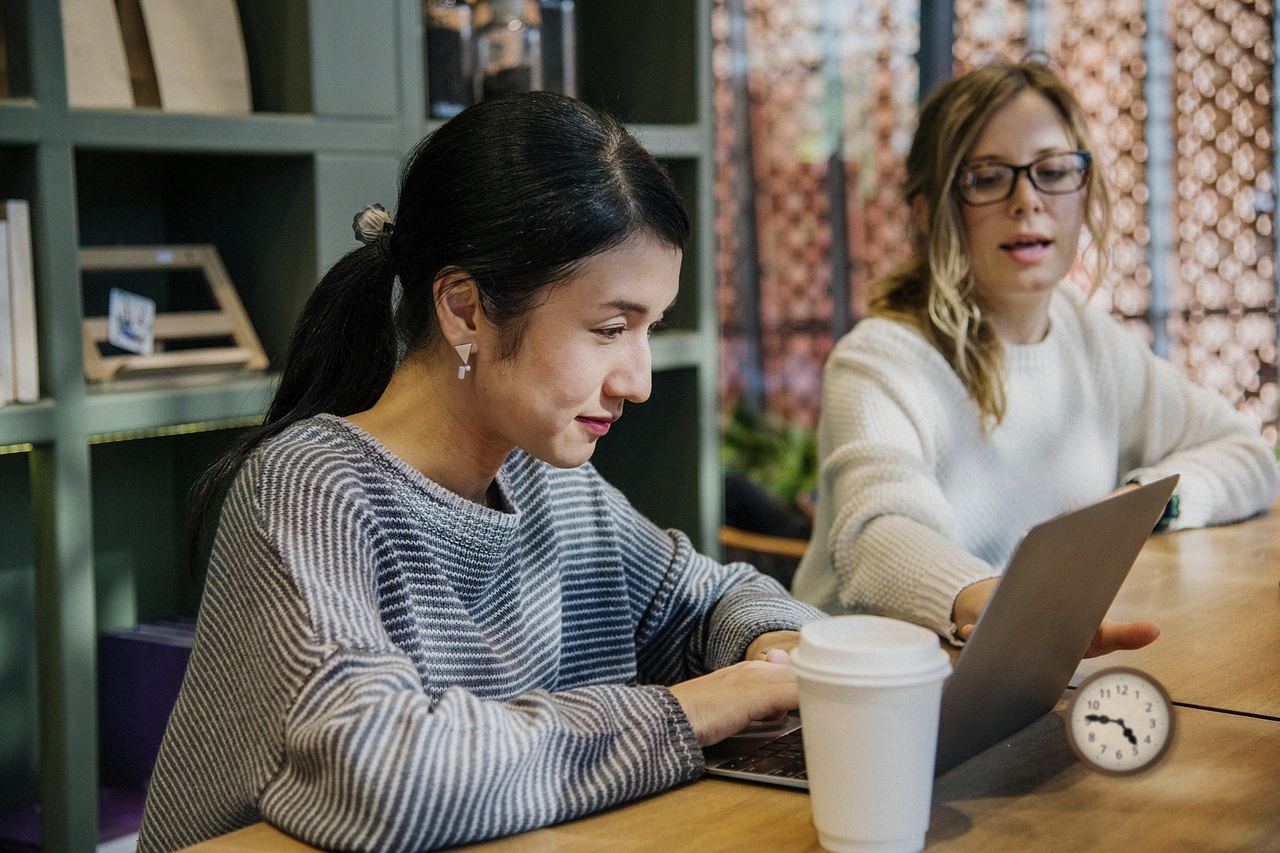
**4:46**
